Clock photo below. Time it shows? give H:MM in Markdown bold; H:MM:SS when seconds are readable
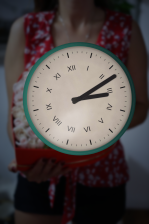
**3:12**
